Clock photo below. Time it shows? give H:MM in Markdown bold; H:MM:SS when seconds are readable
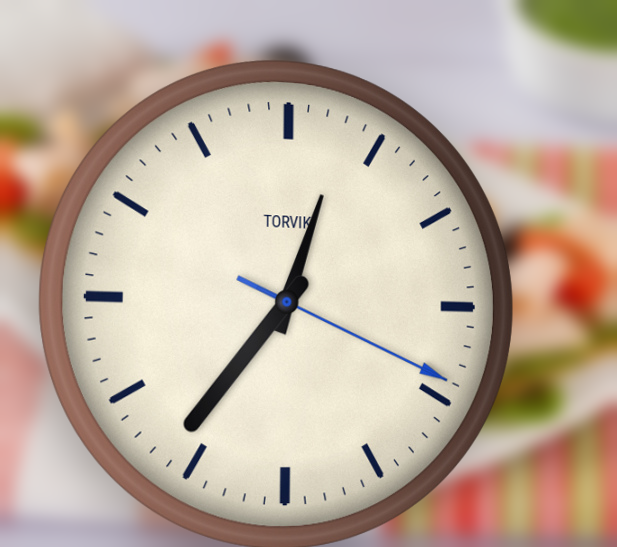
**12:36:19**
